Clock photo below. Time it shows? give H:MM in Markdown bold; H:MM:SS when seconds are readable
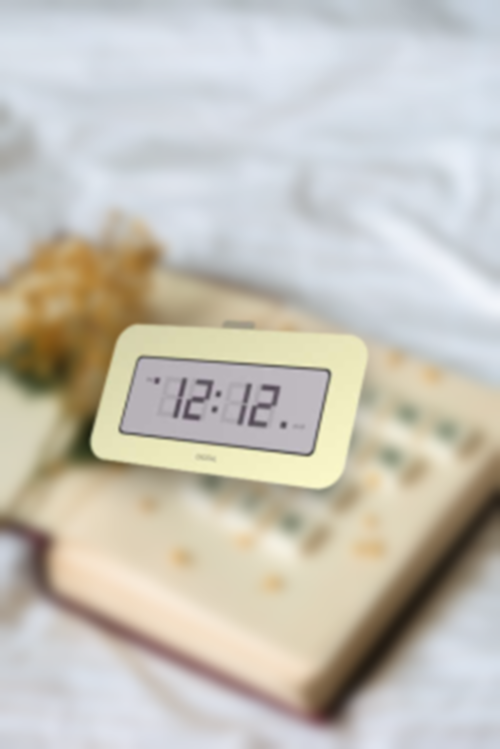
**12:12**
